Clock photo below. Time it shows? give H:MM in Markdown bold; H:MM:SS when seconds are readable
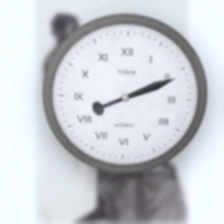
**8:11**
